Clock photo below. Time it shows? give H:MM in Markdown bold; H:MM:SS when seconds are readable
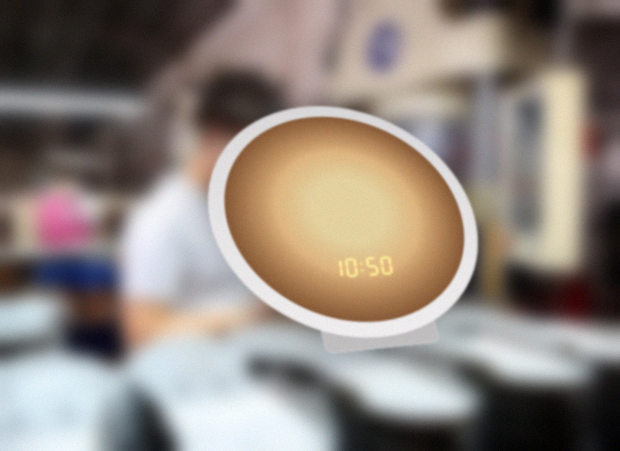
**10:50**
